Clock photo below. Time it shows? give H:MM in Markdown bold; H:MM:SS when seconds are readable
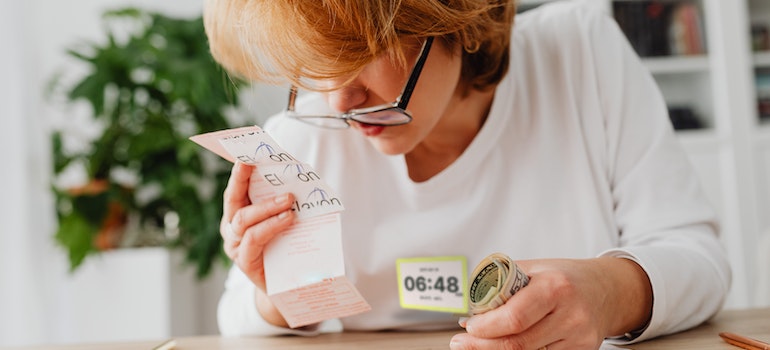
**6:48**
